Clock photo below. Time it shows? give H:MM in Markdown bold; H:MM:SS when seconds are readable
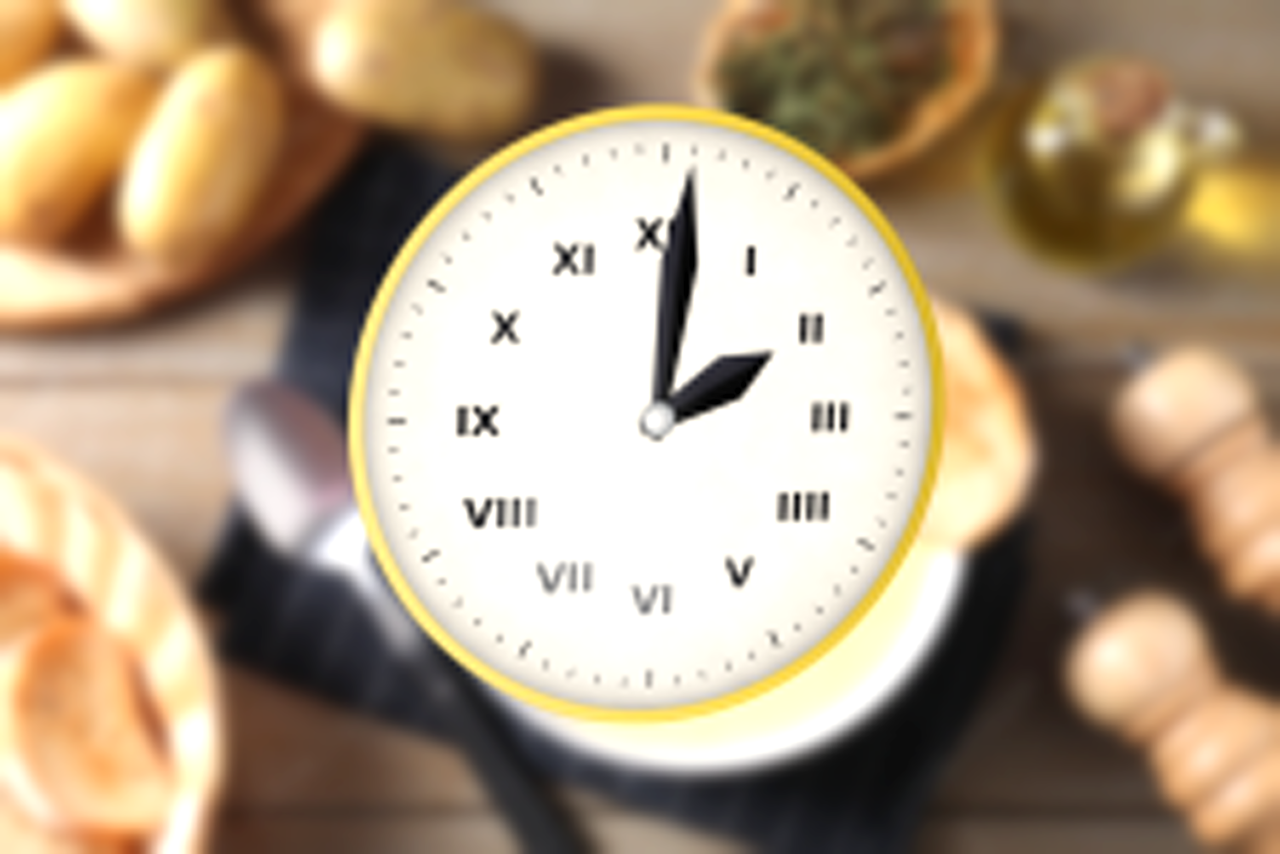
**2:01**
